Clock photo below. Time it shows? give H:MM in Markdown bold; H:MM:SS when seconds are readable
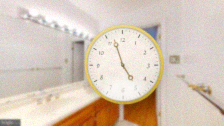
**4:57**
